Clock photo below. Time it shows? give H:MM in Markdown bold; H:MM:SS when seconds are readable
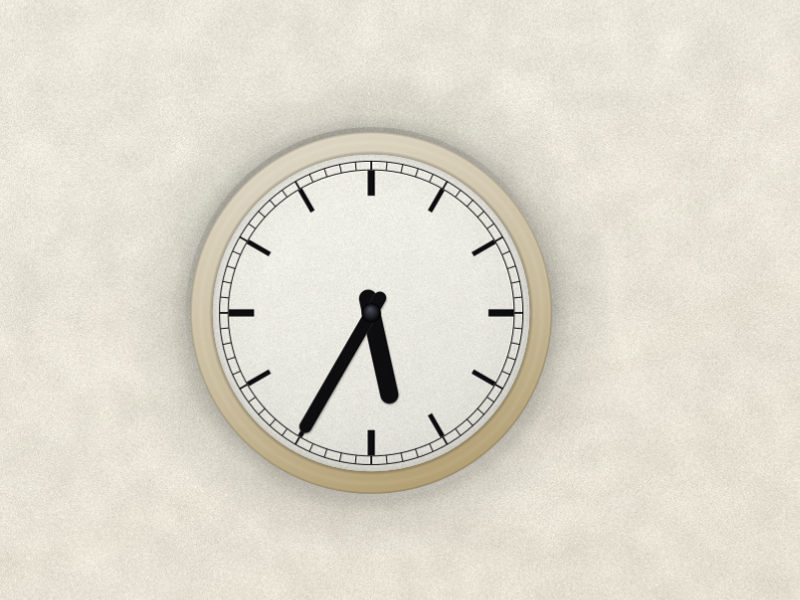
**5:35**
